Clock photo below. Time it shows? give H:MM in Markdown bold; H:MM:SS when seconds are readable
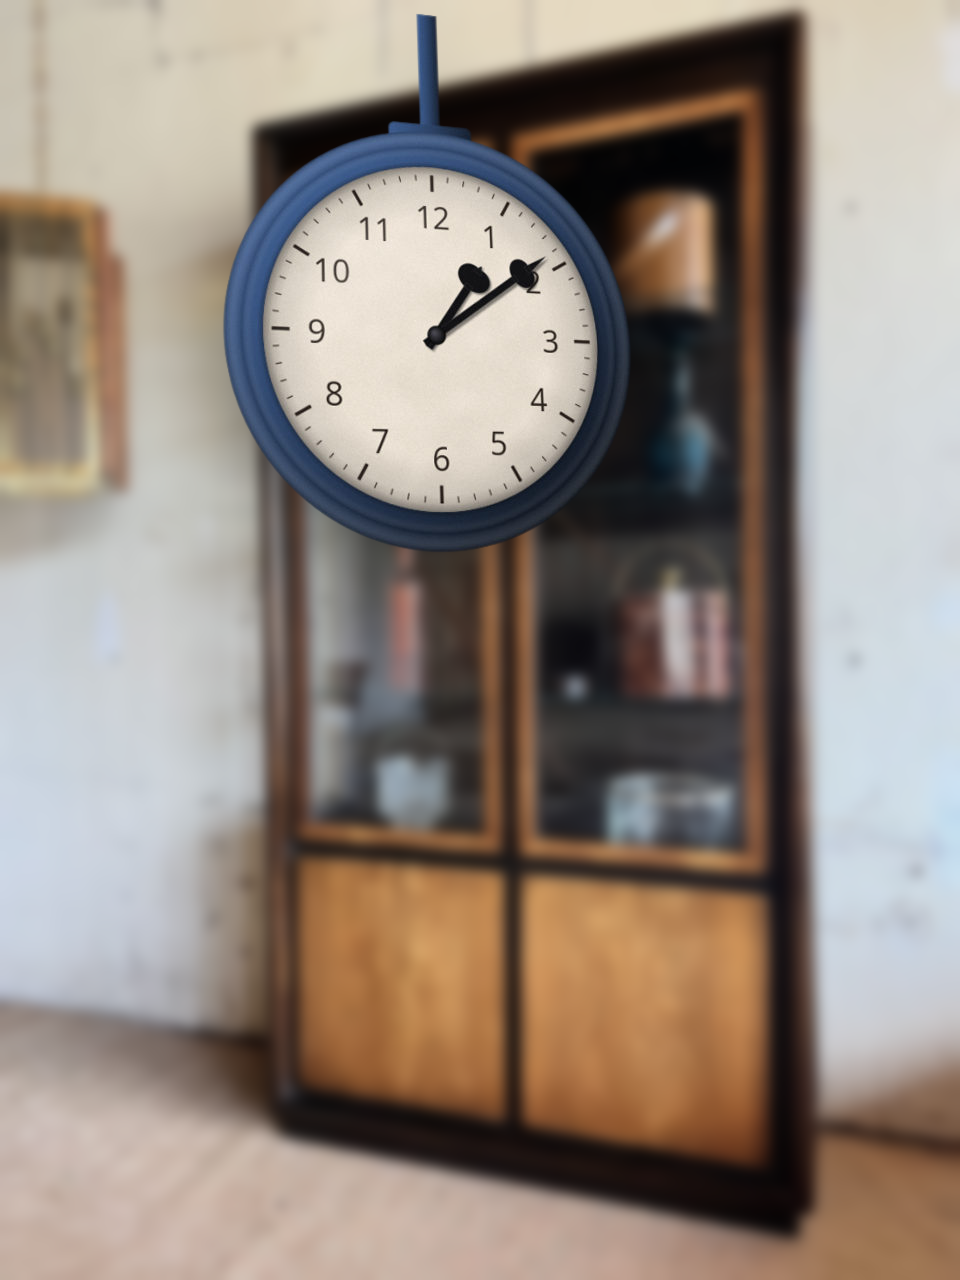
**1:09**
